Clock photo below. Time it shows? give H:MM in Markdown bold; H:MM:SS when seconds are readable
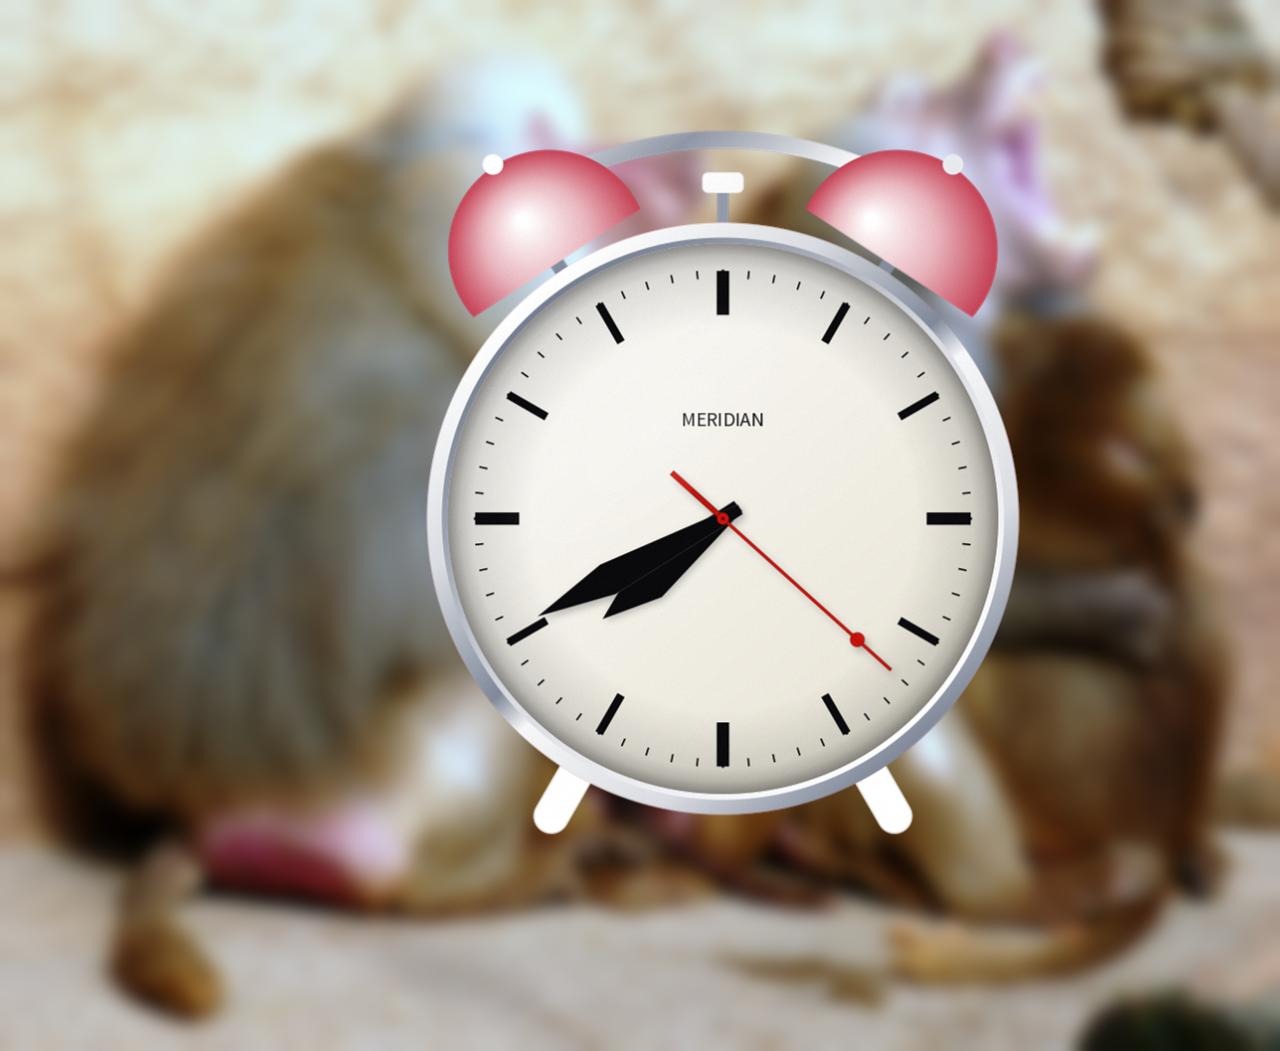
**7:40:22**
